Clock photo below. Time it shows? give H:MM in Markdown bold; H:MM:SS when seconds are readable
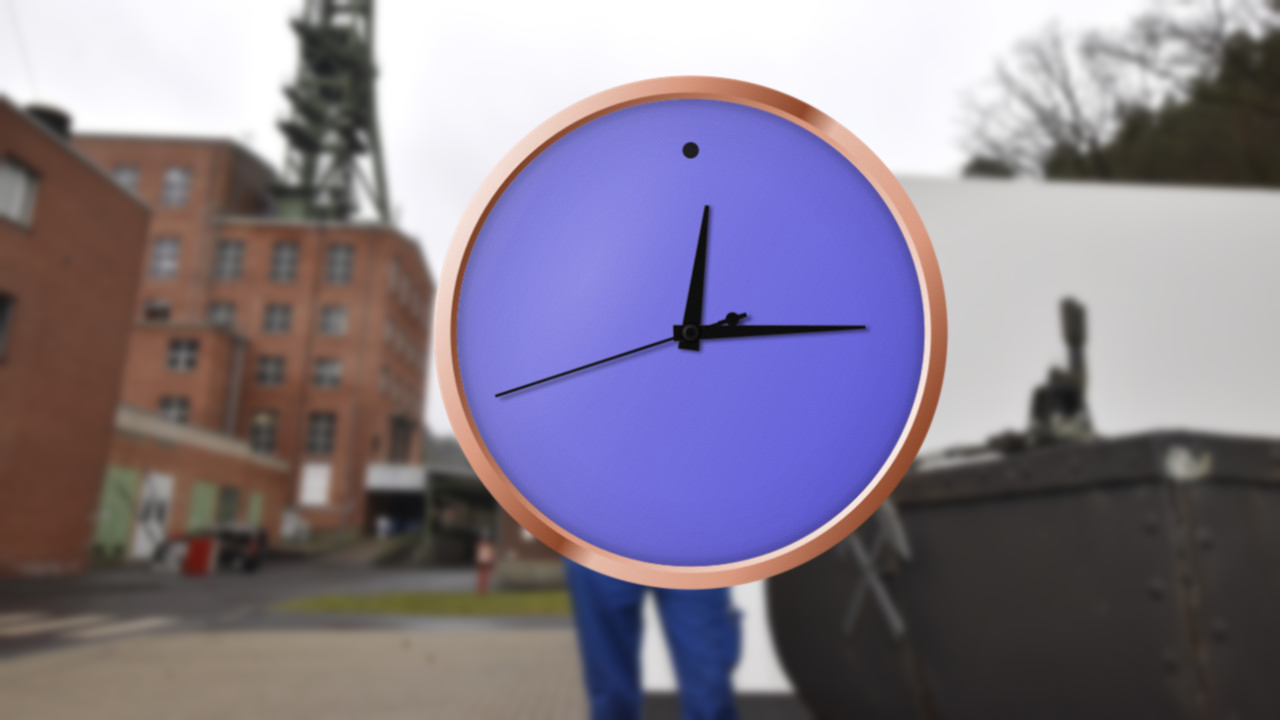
**12:14:42**
